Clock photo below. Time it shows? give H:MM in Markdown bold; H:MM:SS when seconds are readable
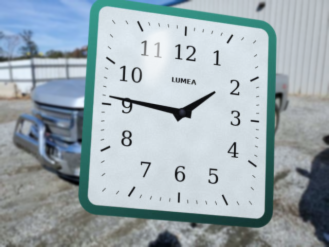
**1:46**
